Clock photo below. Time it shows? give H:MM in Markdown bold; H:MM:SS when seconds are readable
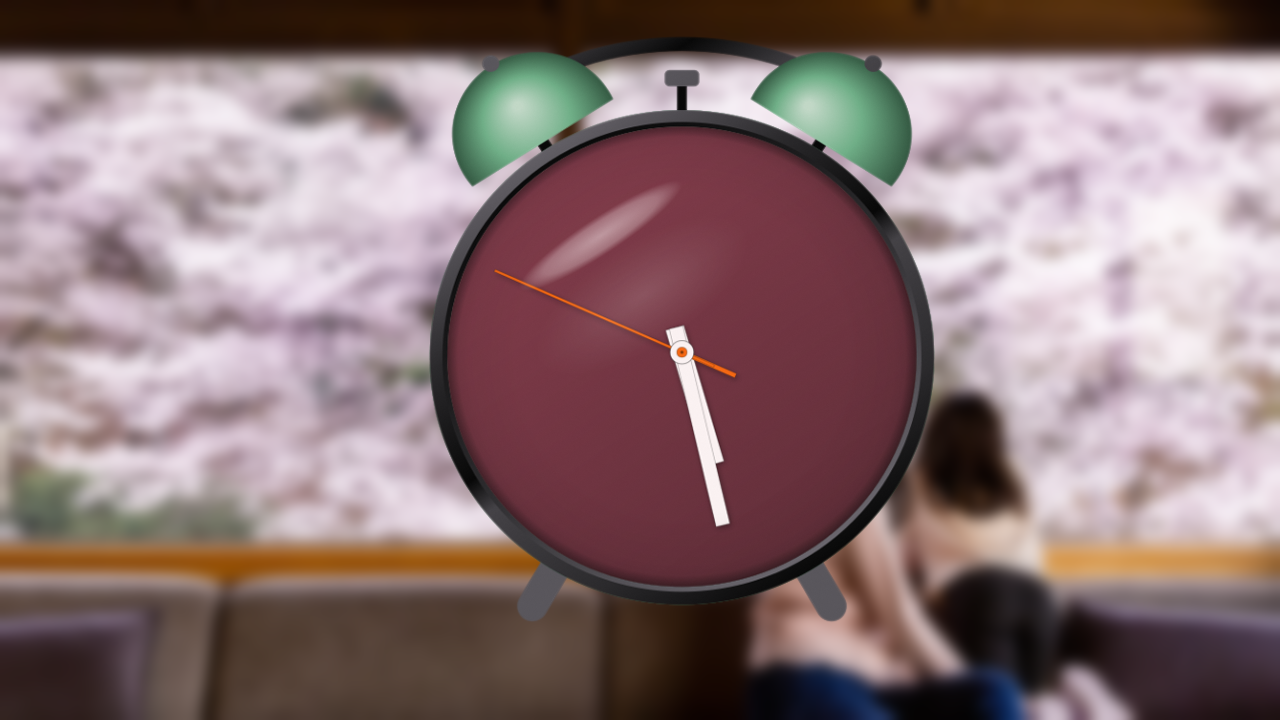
**5:27:49**
